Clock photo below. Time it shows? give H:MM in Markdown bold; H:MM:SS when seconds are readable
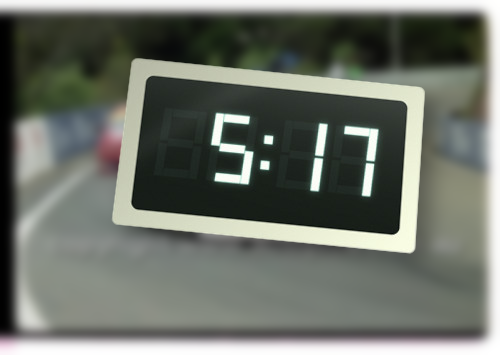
**5:17**
